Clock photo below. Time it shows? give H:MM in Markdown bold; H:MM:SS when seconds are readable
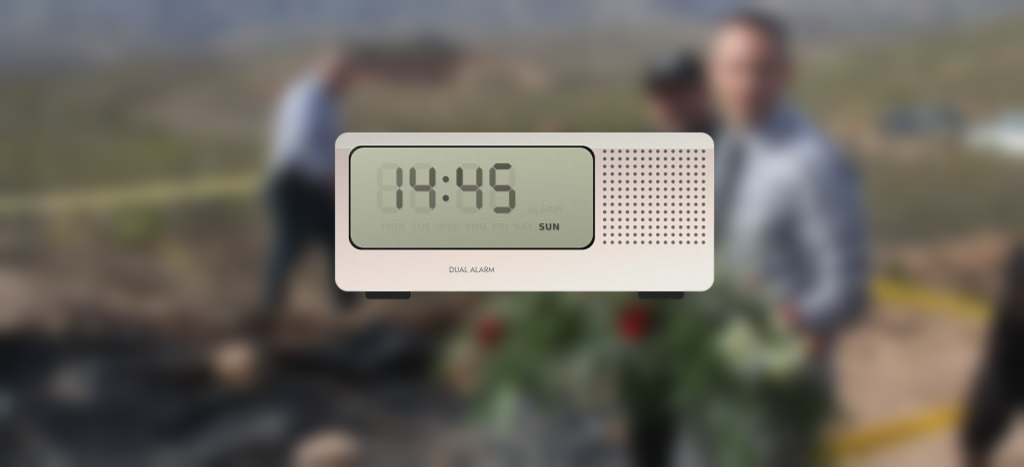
**14:45**
